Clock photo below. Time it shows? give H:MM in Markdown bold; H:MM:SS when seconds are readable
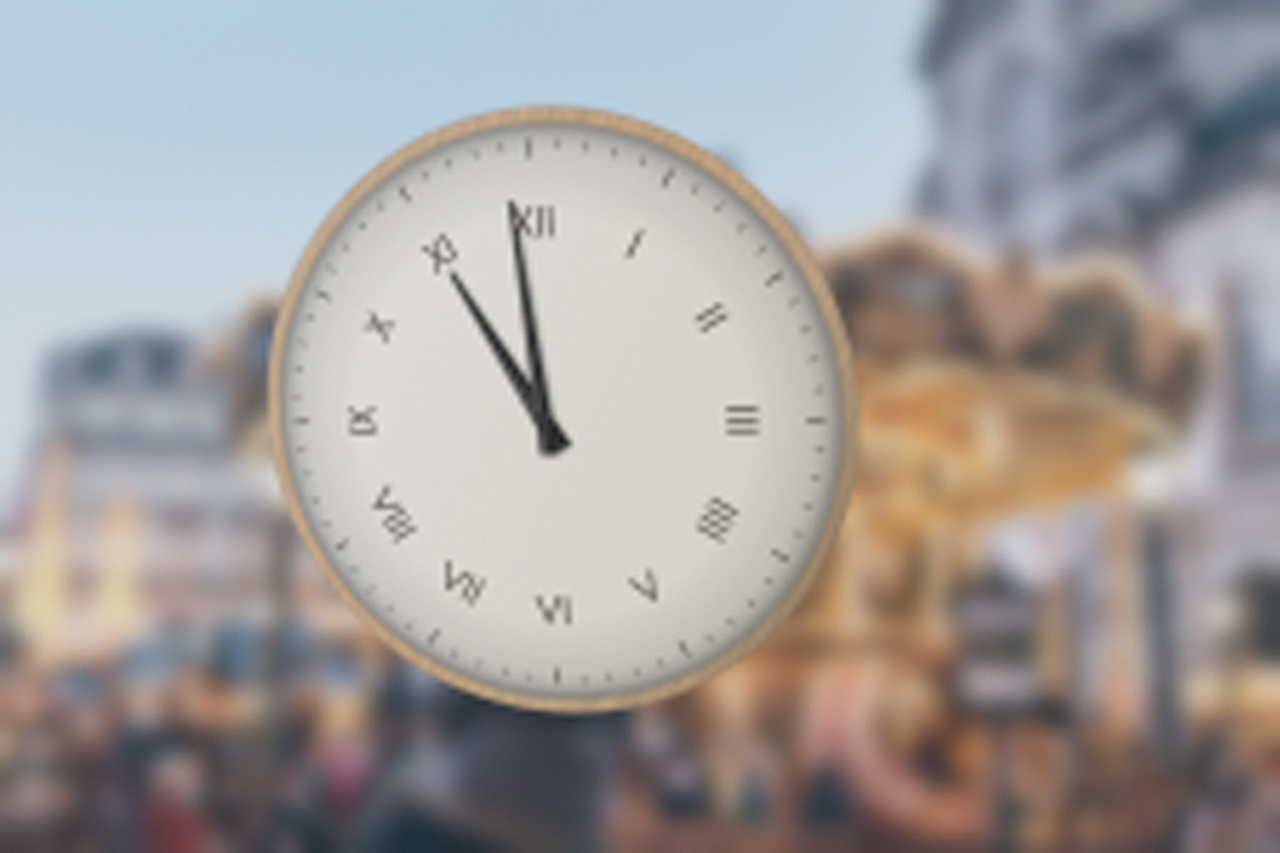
**10:59**
